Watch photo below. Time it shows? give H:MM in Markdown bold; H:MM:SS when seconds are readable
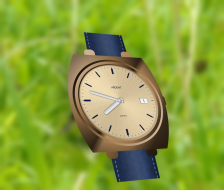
**7:48**
